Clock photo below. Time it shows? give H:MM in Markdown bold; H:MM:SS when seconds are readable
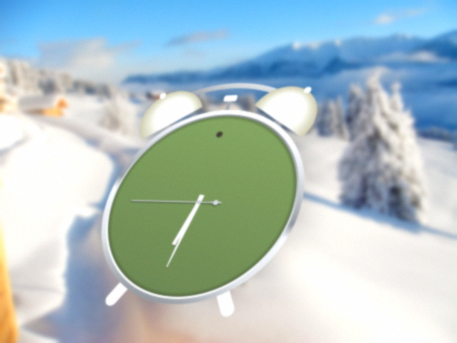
**6:31:45**
